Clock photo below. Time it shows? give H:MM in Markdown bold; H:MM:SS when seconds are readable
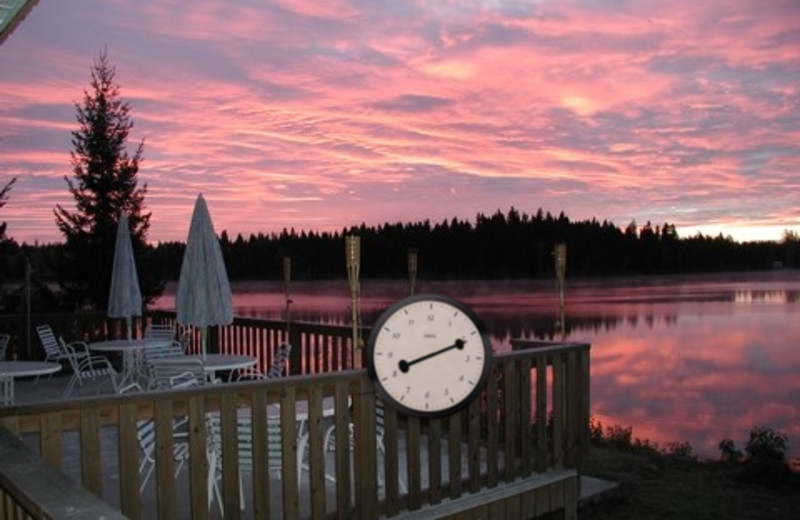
**8:11**
